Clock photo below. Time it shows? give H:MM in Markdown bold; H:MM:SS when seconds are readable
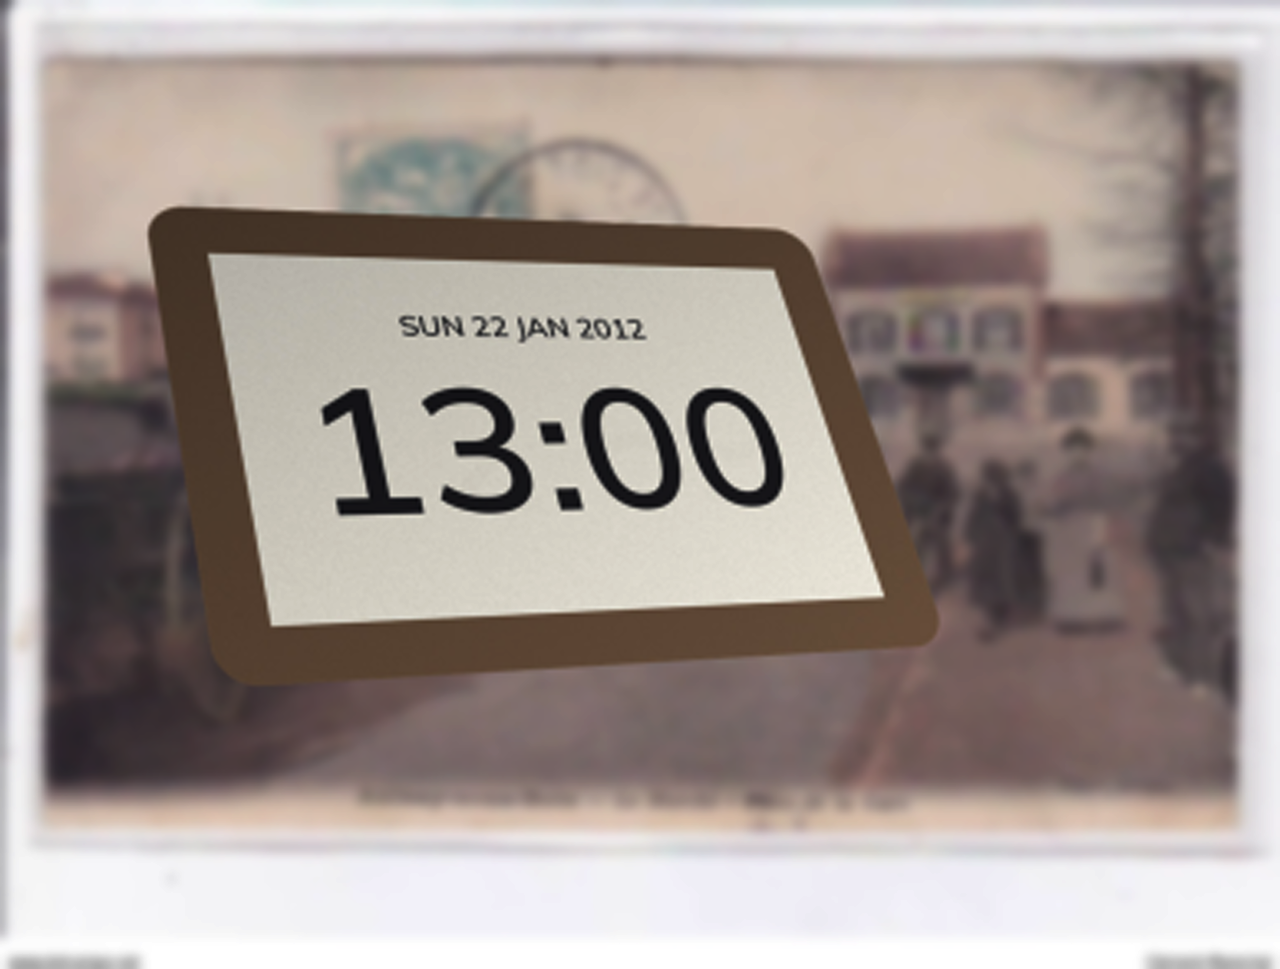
**13:00**
